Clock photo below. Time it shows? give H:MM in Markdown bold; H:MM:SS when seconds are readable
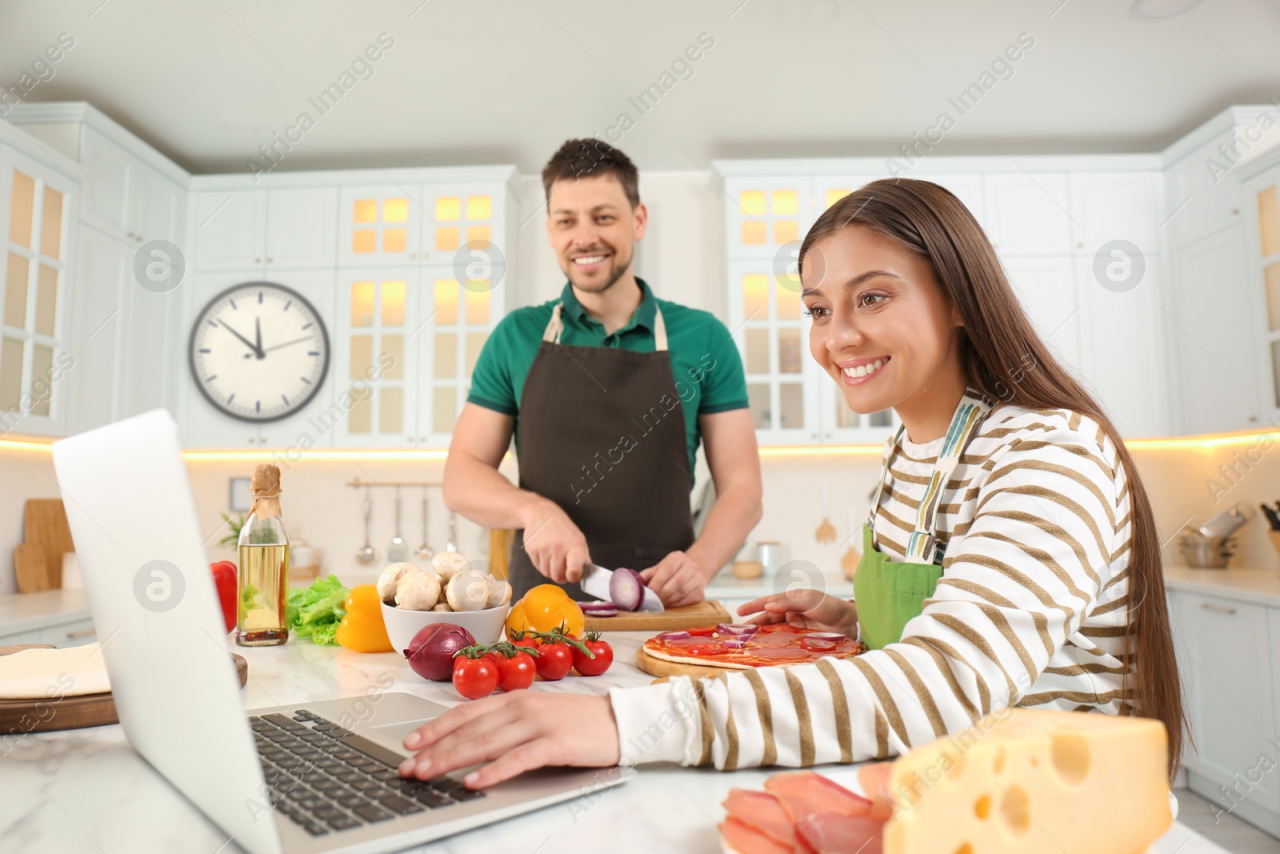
**11:51:12**
